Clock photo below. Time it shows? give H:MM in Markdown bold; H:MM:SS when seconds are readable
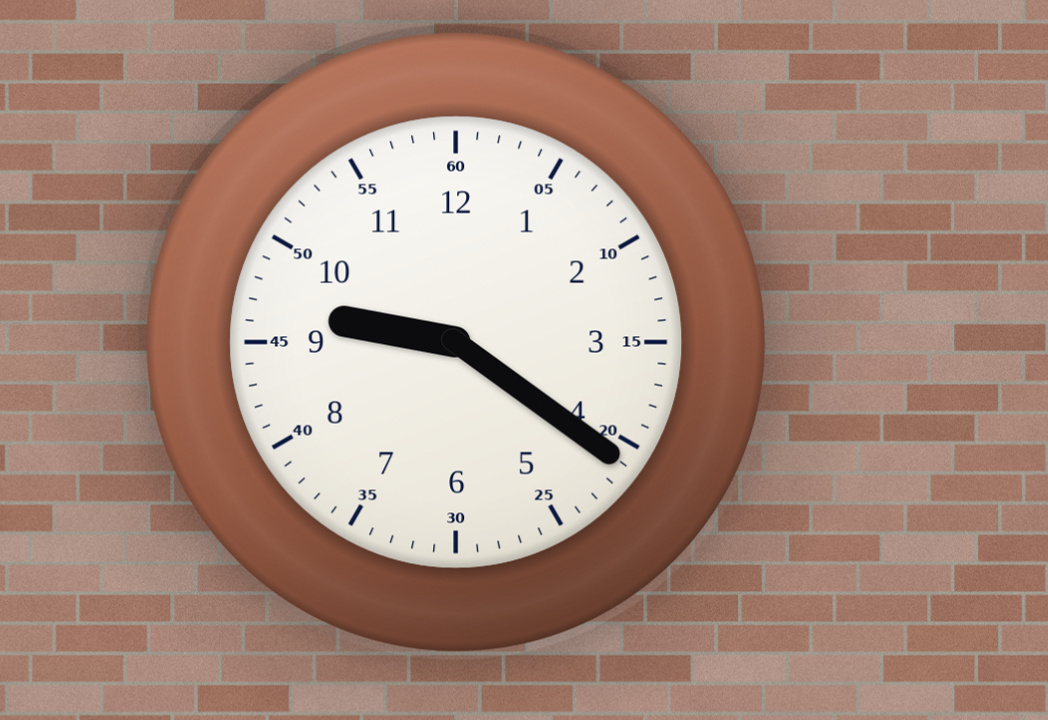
**9:21**
